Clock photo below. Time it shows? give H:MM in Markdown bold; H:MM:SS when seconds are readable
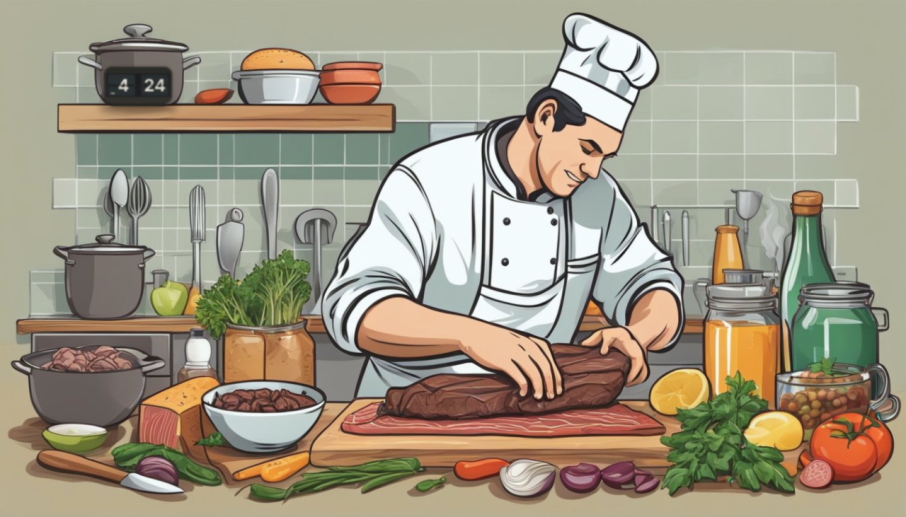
**4:24**
